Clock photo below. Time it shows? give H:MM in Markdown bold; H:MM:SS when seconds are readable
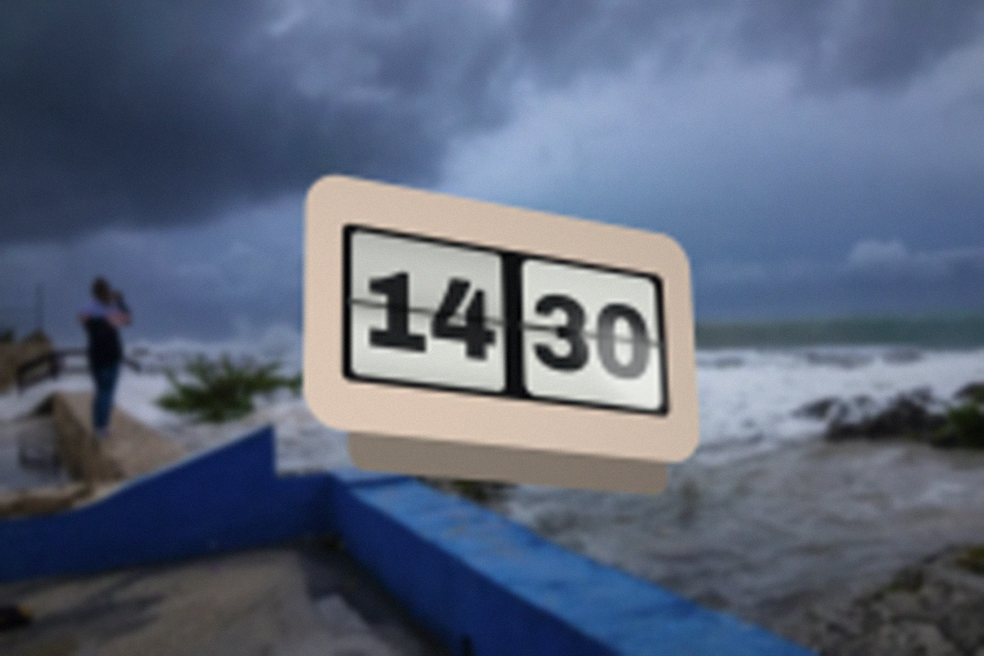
**14:30**
